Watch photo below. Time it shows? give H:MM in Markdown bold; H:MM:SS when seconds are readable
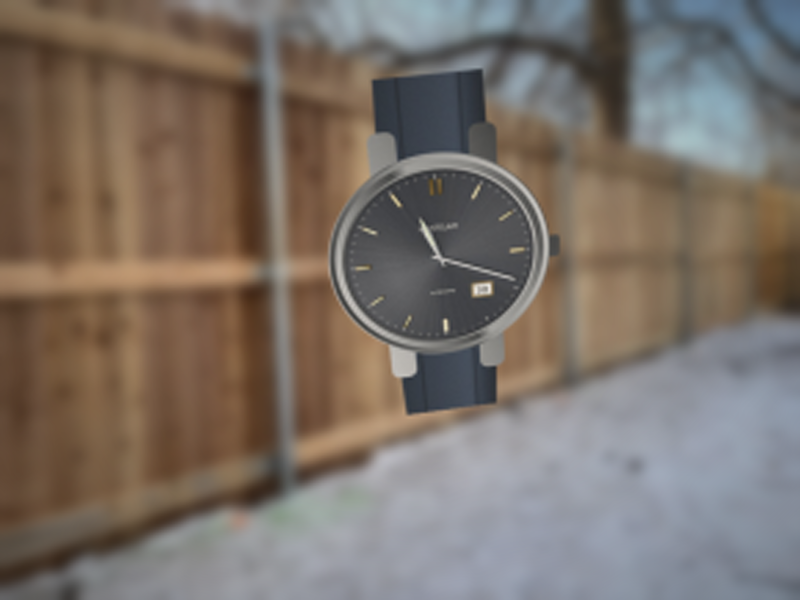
**11:19**
